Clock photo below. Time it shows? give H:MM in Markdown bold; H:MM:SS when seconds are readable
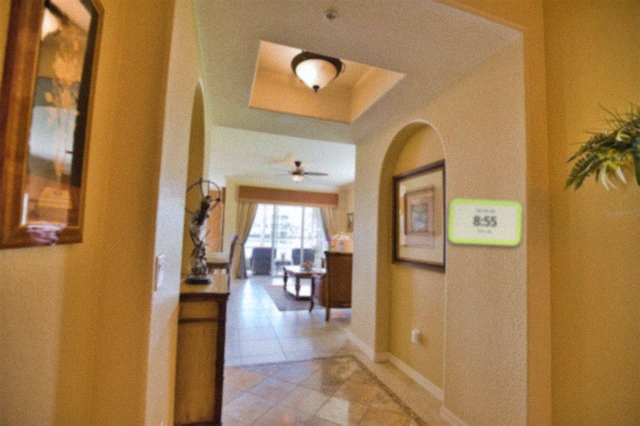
**8:55**
